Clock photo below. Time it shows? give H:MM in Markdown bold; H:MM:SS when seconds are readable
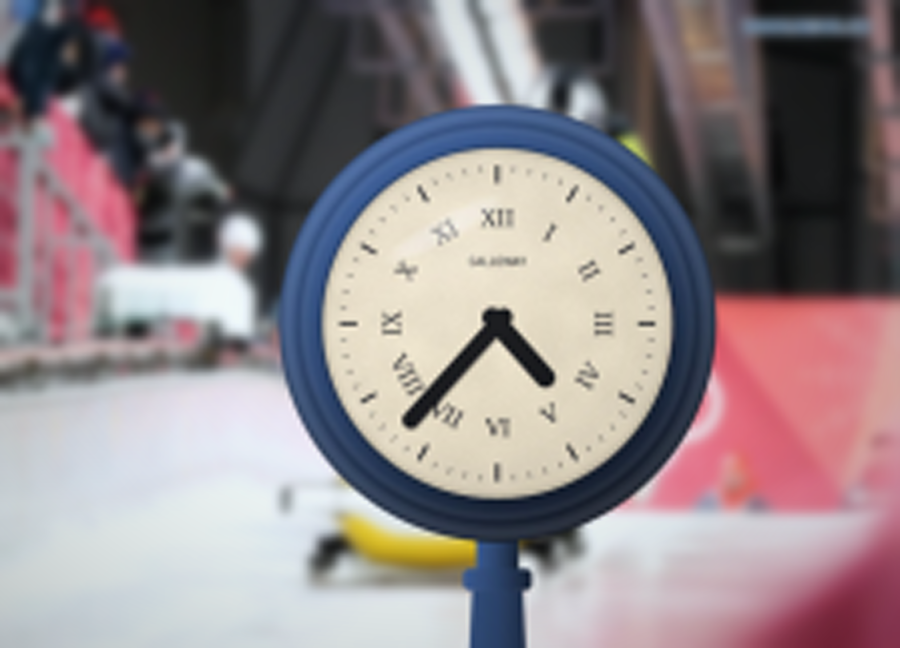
**4:37**
